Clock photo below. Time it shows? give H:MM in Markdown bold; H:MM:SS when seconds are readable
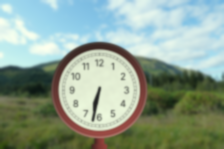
**6:32**
